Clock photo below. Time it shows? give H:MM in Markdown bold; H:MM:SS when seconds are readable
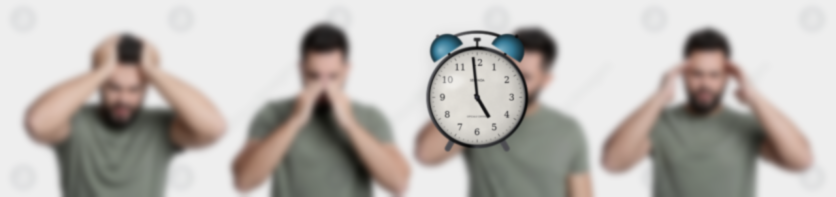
**4:59**
